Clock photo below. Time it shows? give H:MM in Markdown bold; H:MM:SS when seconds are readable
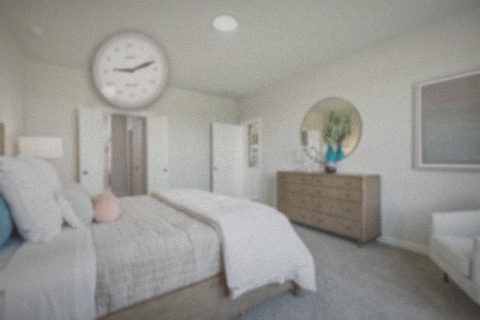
**9:12**
